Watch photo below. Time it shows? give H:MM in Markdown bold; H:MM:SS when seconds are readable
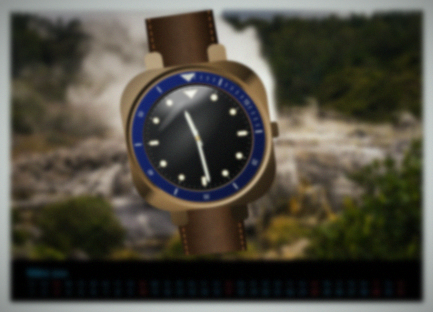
**11:29**
